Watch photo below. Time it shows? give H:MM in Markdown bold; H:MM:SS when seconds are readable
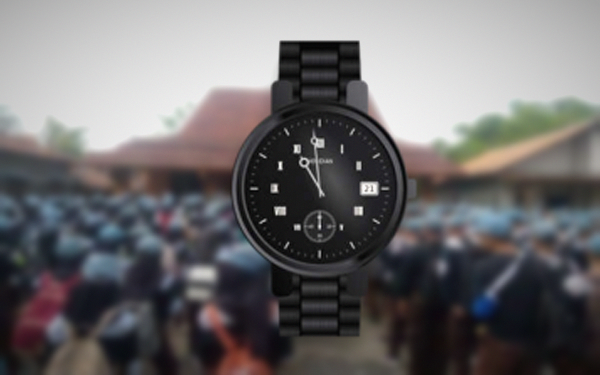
**10:59**
